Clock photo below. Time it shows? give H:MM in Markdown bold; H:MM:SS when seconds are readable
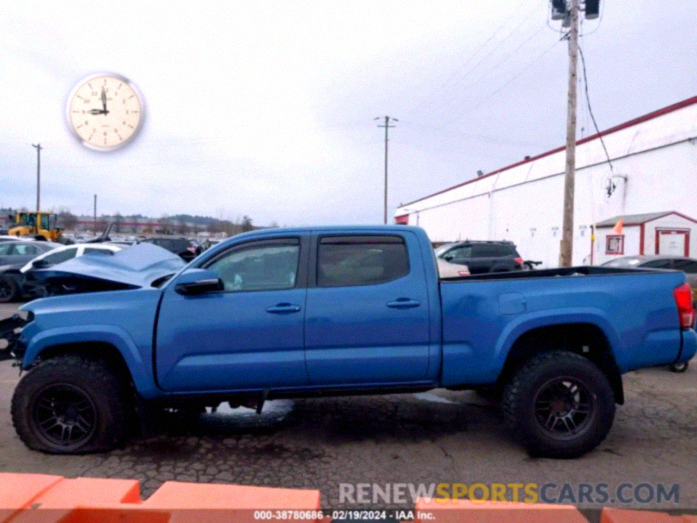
**8:59**
